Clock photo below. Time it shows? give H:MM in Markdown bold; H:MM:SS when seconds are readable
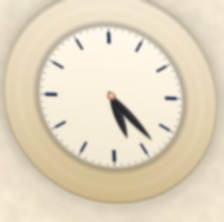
**5:23**
